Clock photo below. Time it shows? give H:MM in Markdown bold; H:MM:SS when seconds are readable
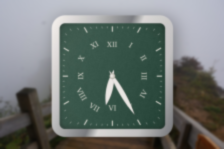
**6:25**
